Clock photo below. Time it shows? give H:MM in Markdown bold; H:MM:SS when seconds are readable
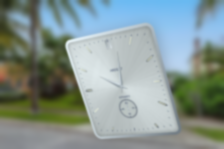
**10:02**
